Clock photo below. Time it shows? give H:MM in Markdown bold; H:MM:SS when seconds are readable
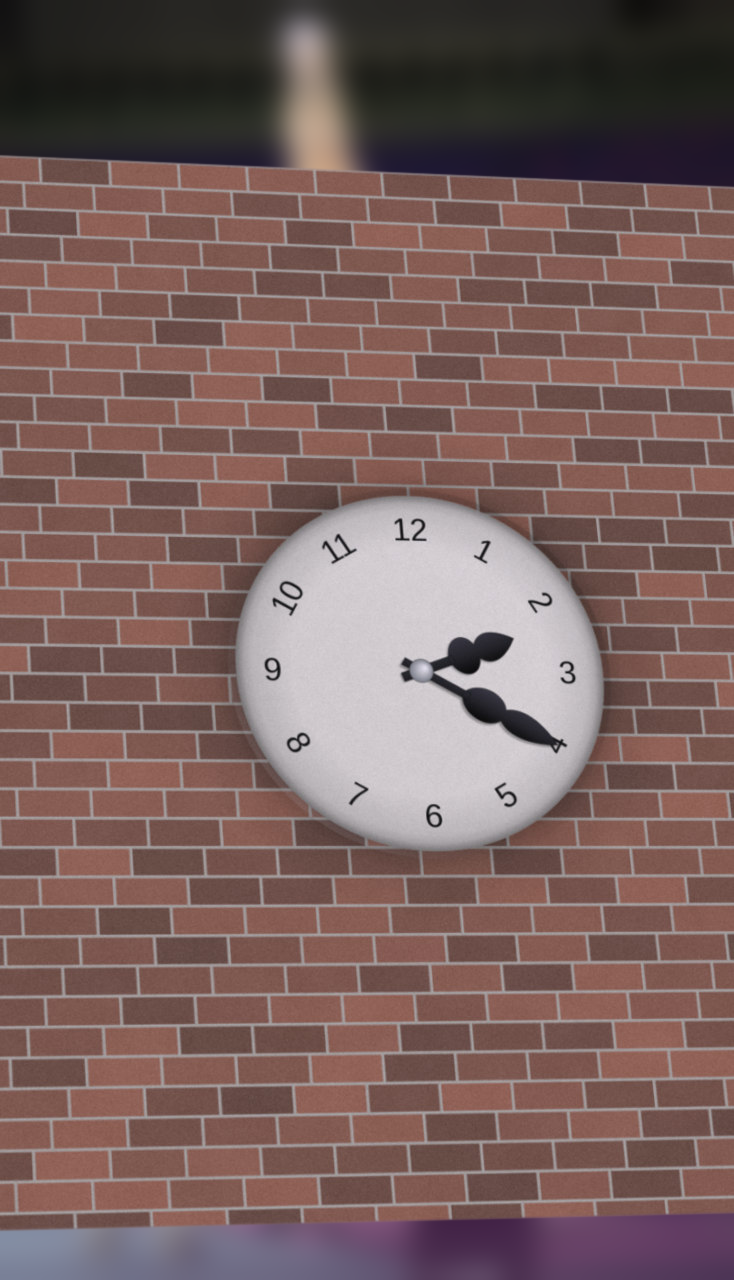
**2:20**
